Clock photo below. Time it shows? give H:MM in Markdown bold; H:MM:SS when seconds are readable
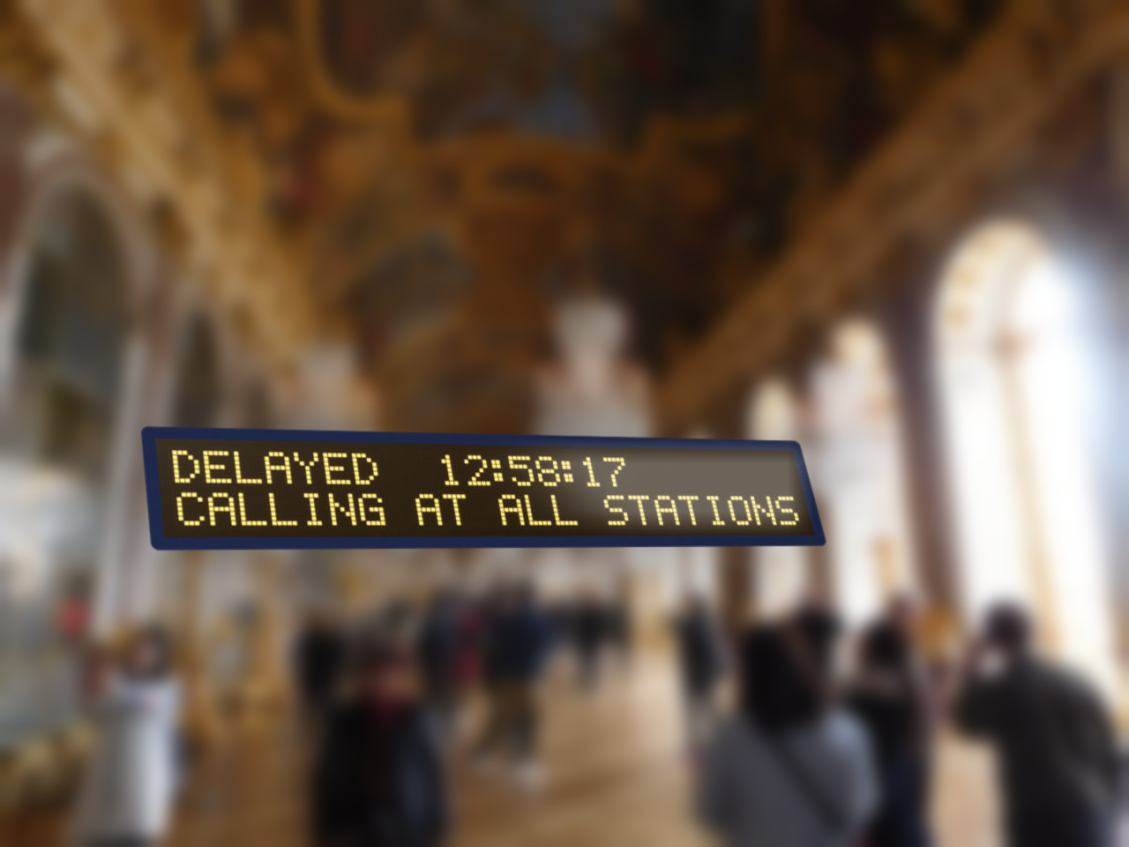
**12:58:17**
